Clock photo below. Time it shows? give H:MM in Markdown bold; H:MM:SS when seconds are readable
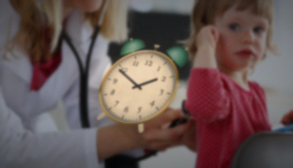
**1:49**
